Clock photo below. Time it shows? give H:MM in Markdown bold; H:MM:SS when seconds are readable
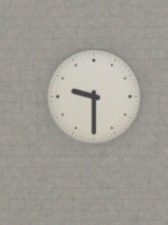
**9:30**
